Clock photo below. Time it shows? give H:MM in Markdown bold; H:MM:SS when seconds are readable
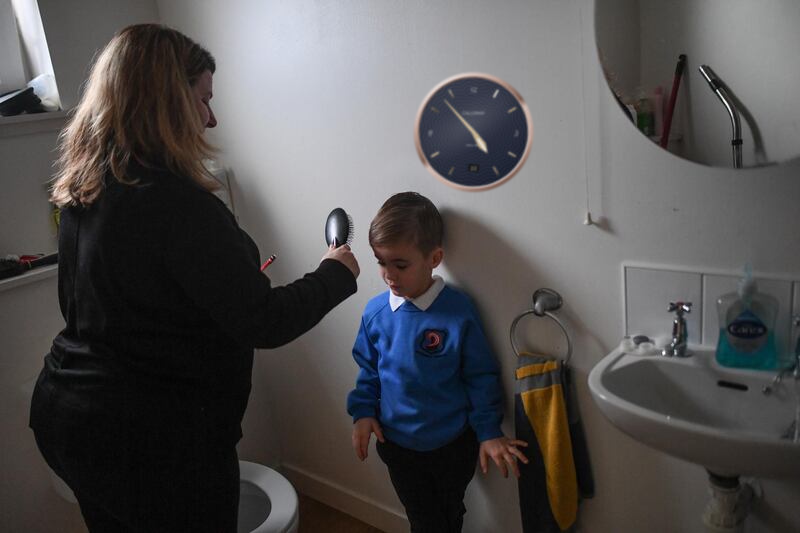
**4:53**
